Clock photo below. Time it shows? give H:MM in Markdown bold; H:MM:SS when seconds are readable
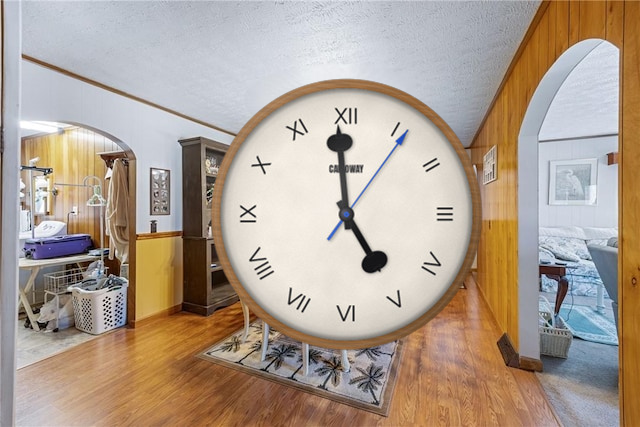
**4:59:06**
